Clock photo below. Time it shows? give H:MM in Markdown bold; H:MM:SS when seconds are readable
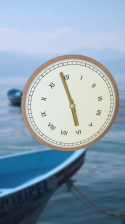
**5:59**
